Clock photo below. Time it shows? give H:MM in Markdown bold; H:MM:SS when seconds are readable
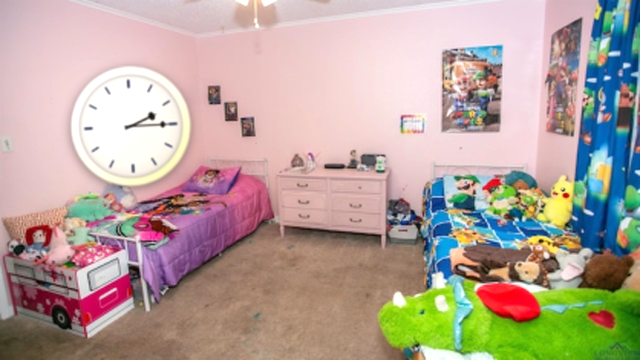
**2:15**
